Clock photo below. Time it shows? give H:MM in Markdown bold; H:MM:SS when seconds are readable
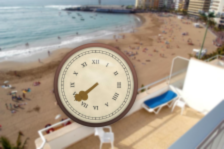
**7:39**
